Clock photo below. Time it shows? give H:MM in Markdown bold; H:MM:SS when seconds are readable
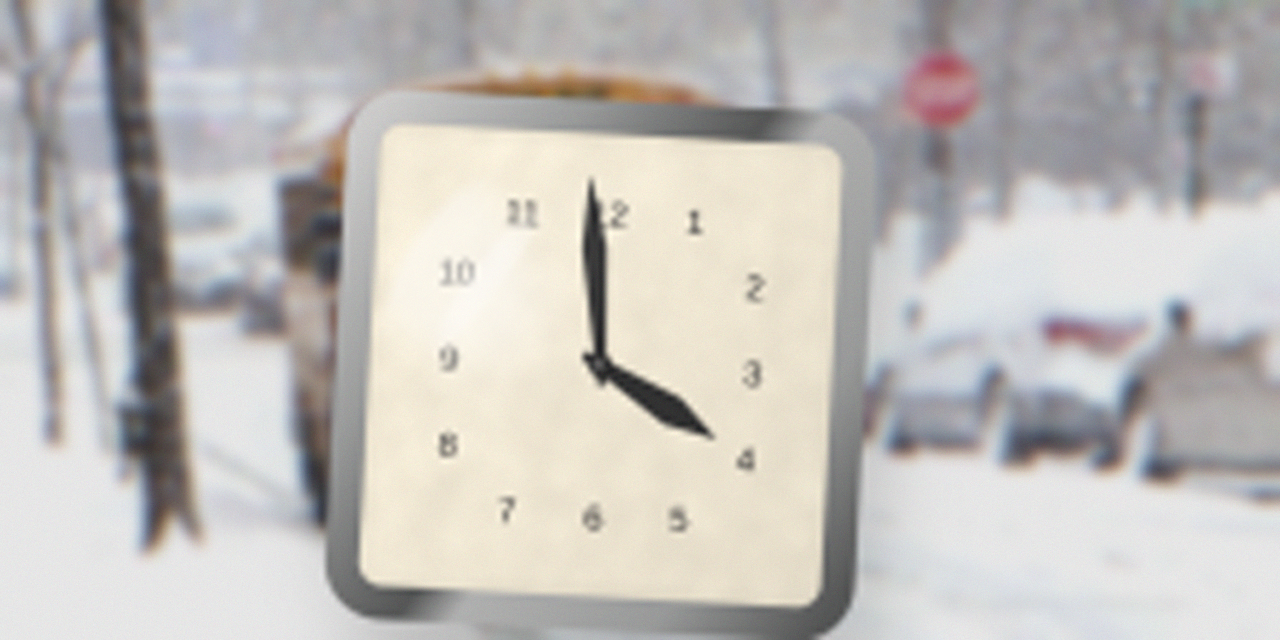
**3:59**
